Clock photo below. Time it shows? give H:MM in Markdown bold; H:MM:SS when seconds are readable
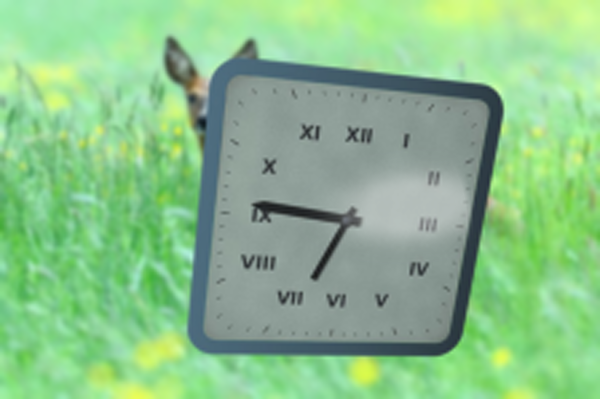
**6:46**
